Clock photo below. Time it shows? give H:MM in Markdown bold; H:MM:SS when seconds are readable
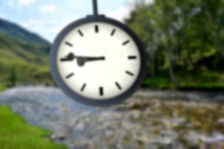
**8:46**
